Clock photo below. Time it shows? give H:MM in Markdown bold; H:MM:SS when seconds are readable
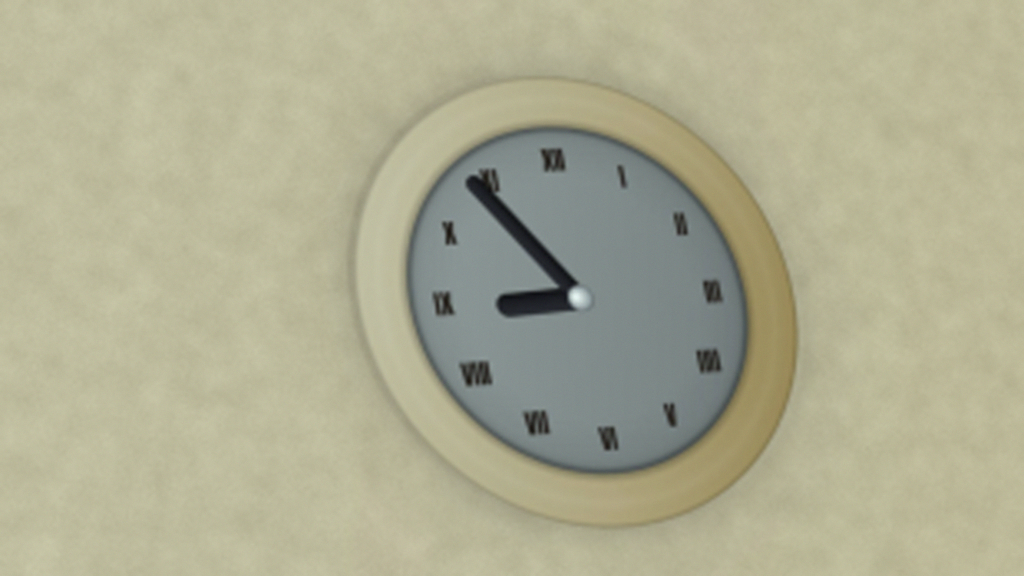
**8:54**
